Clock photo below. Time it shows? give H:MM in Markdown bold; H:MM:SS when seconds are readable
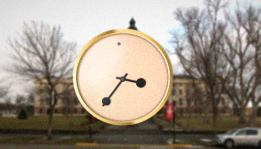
**3:37**
